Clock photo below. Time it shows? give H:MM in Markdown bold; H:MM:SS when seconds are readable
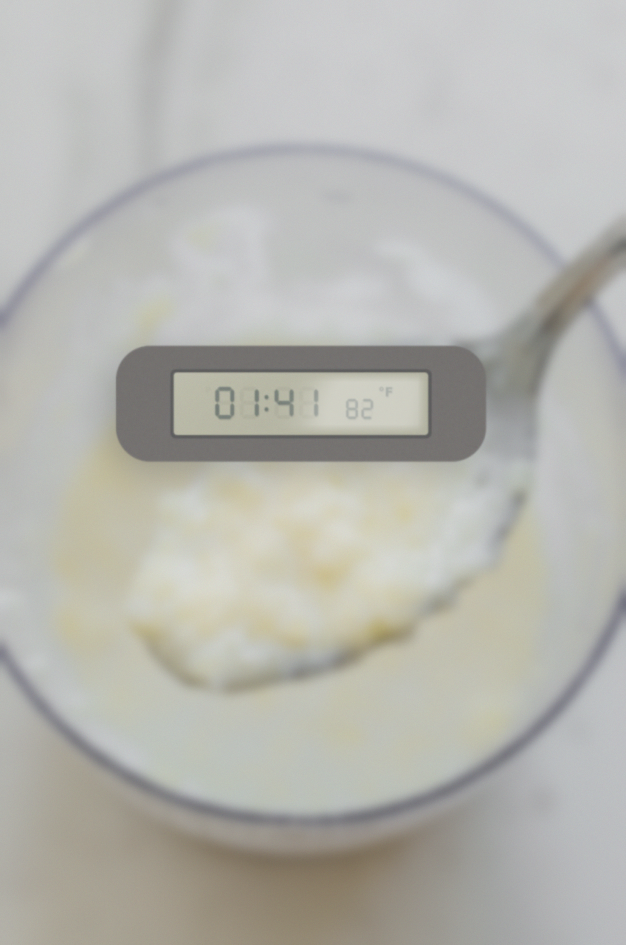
**1:41**
